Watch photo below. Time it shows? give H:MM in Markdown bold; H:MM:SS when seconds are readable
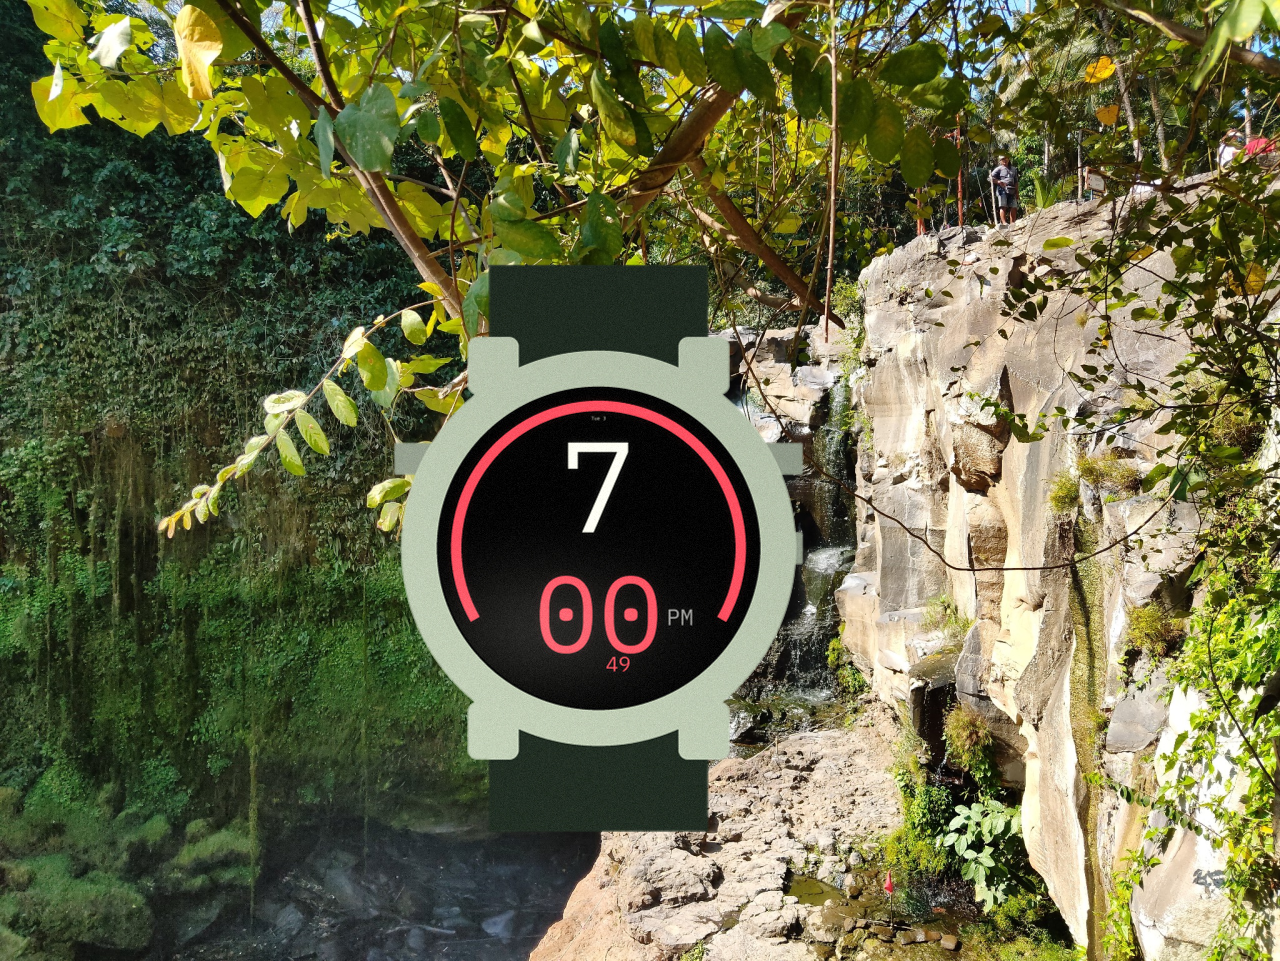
**7:00:49**
